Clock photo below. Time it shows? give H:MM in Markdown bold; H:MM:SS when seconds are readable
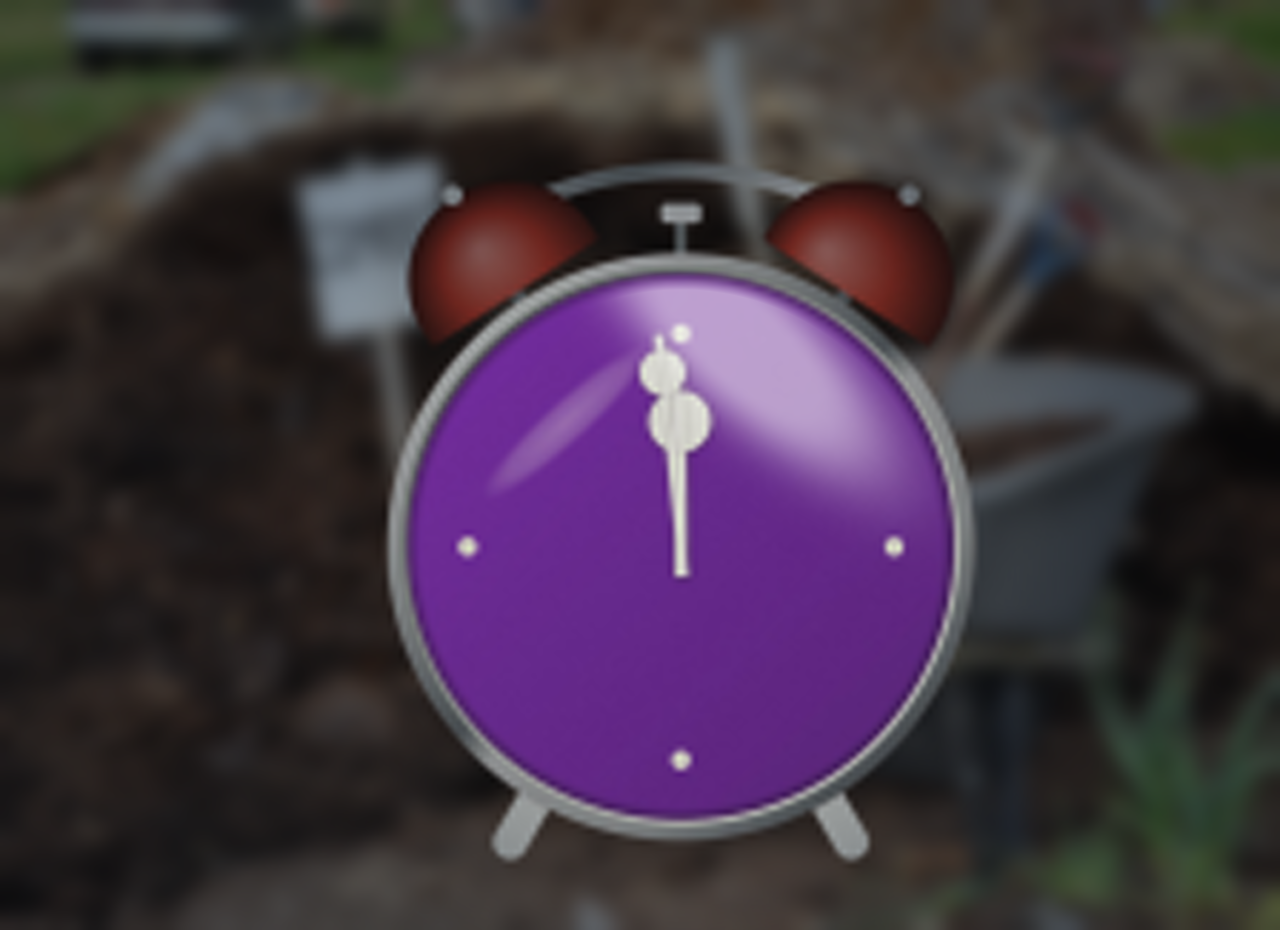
**11:59**
